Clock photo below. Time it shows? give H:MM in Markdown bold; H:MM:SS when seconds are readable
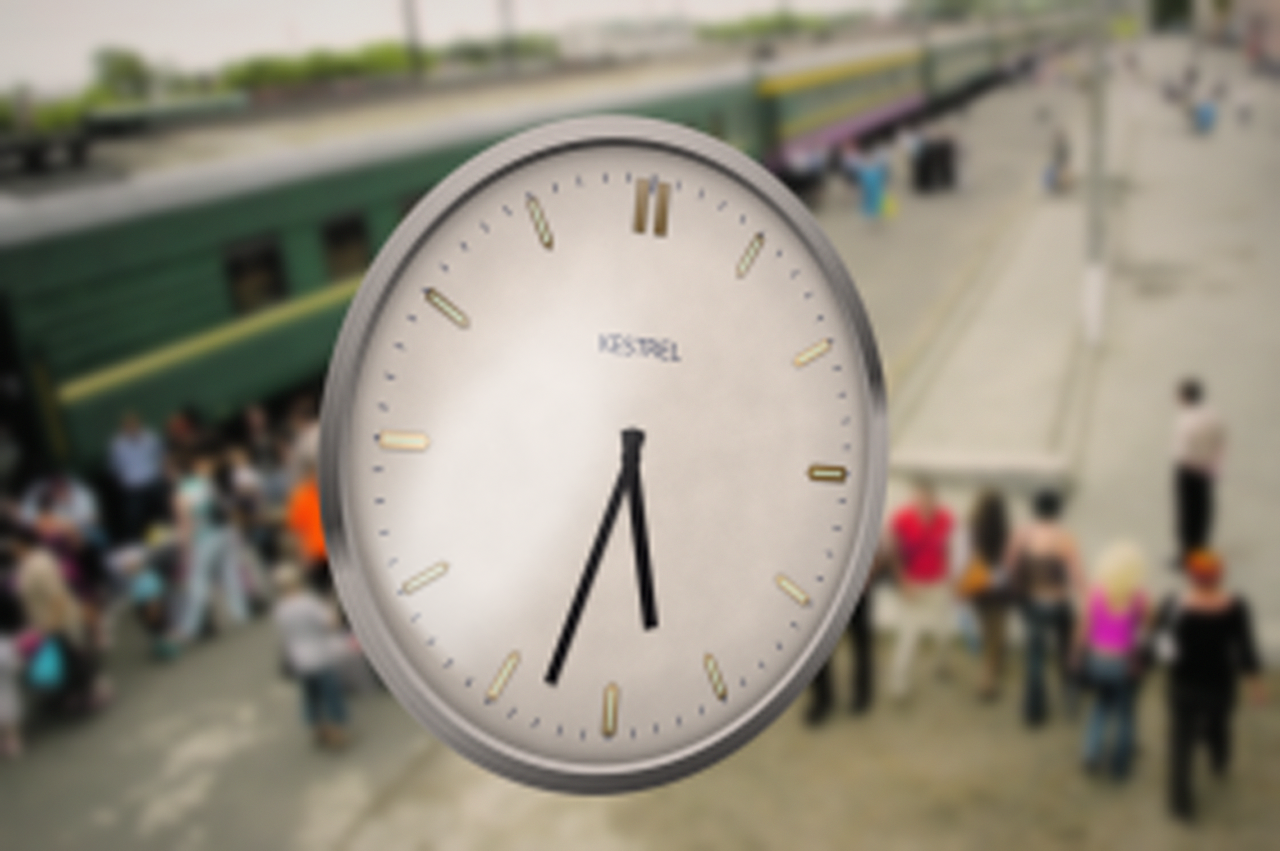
**5:33**
